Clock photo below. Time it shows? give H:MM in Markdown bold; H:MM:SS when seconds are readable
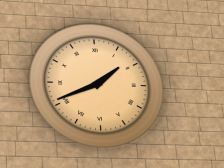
**1:41**
